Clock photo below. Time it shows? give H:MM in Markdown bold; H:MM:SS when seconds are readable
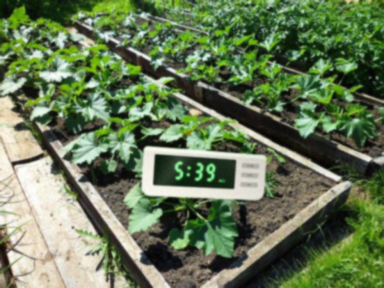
**5:39**
